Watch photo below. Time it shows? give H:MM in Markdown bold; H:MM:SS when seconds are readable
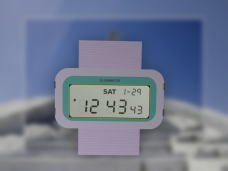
**12:43:43**
